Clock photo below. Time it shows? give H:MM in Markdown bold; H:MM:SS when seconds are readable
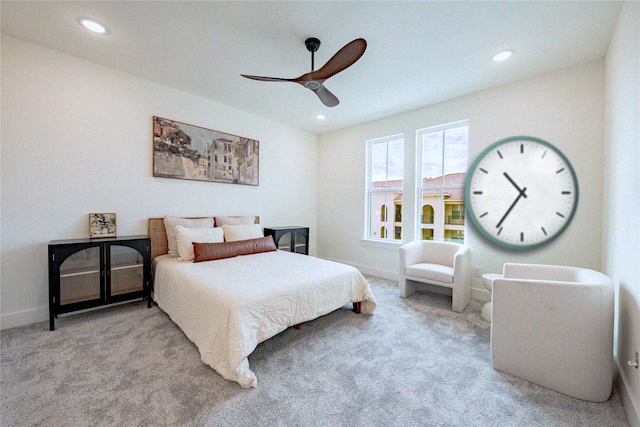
**10:36**
